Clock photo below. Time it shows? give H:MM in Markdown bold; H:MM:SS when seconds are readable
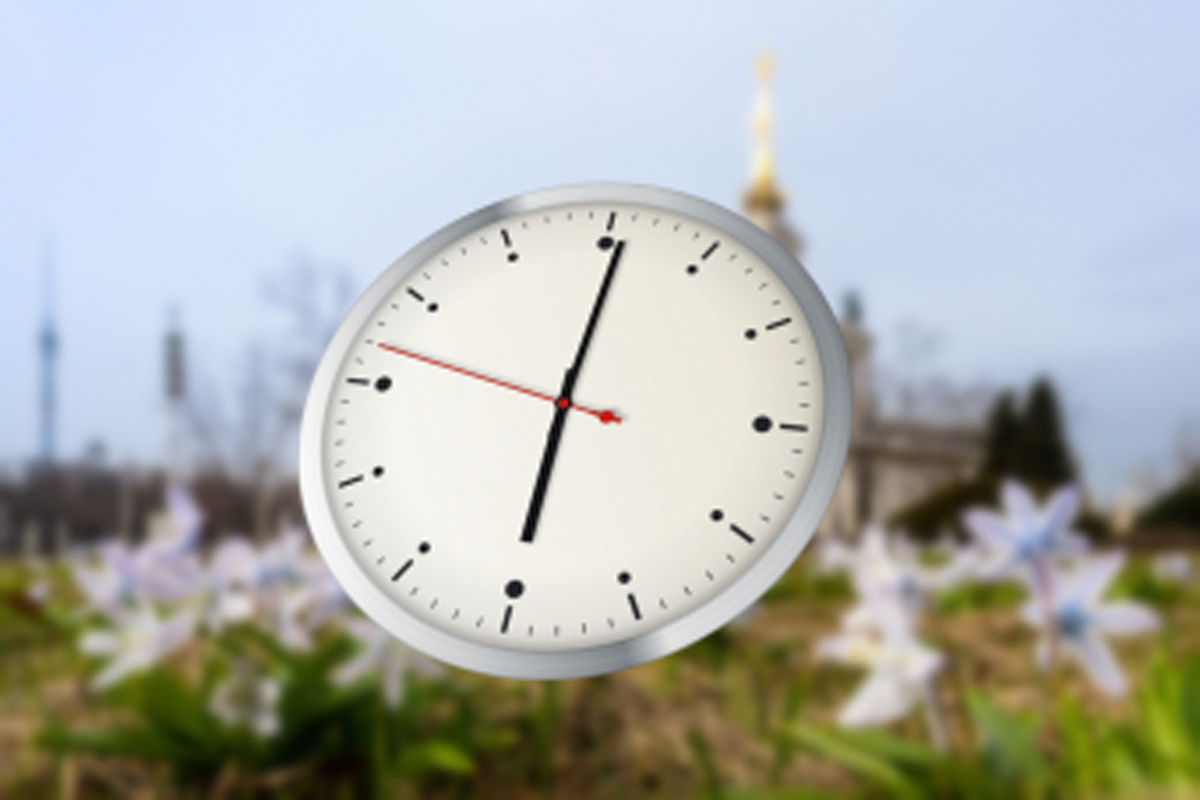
**6:00:47**
